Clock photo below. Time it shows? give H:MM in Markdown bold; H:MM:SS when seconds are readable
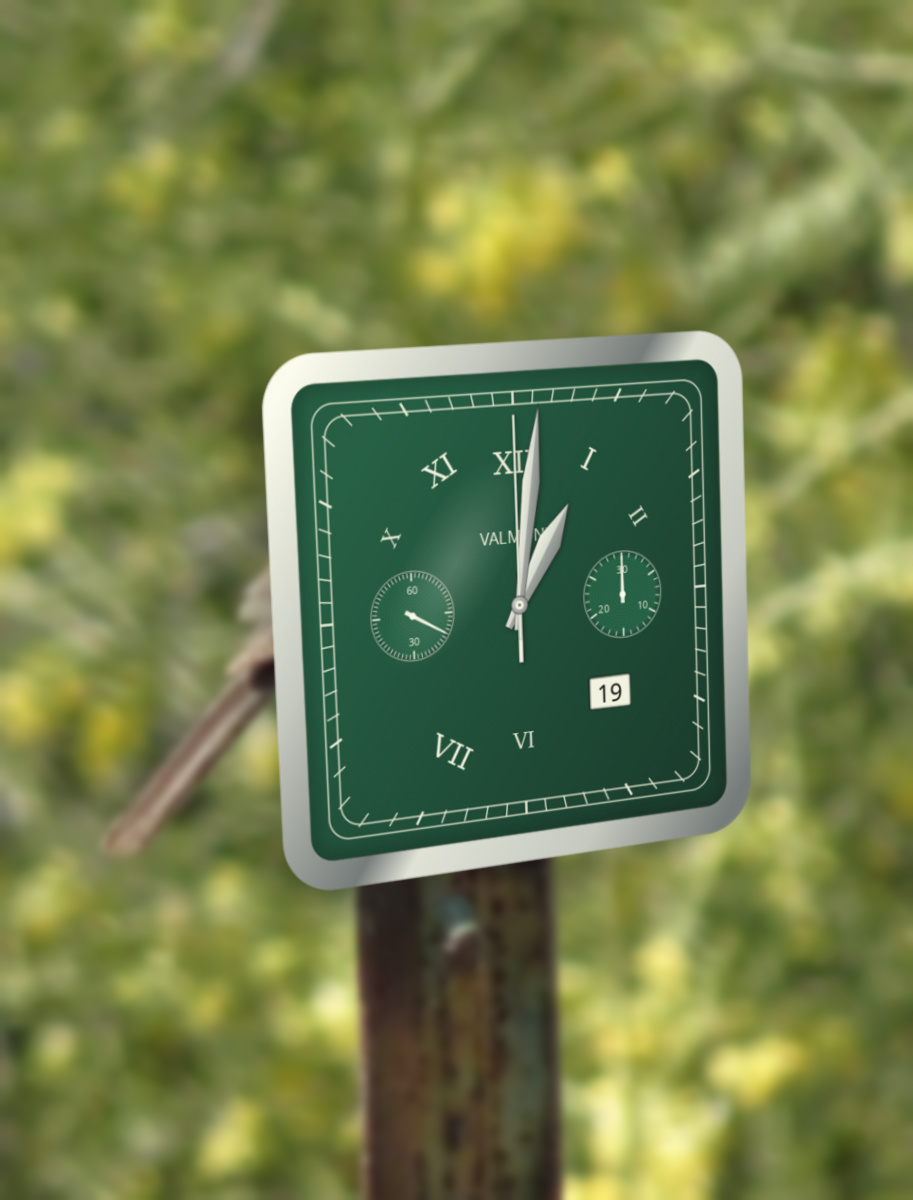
**1:01:20**
